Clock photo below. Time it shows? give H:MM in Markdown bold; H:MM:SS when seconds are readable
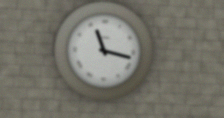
**11:17**
